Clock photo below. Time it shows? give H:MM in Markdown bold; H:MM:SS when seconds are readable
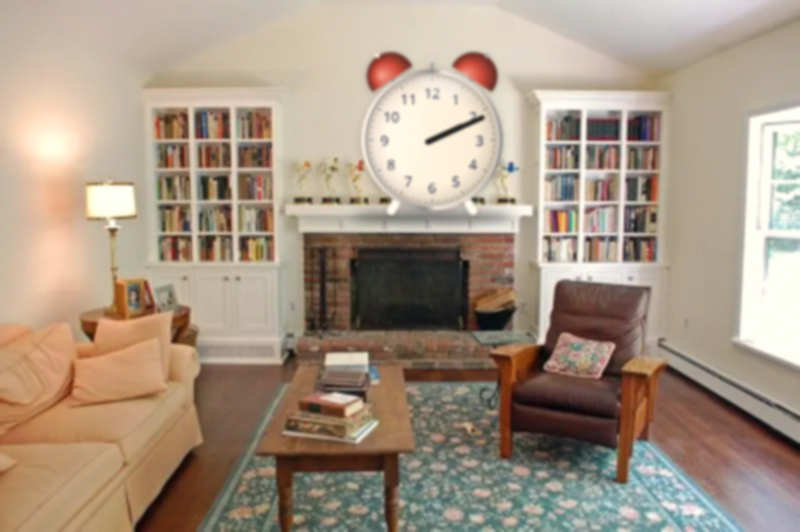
**2:11**
